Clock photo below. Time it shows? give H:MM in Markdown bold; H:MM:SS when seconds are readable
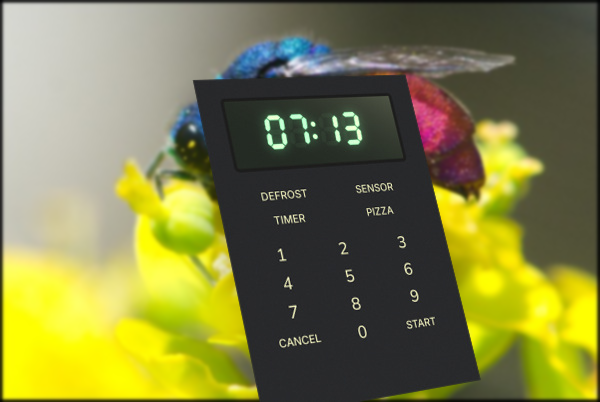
**7:13**
